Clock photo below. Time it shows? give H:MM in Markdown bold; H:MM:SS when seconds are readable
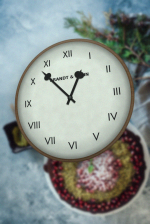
**12:53**
